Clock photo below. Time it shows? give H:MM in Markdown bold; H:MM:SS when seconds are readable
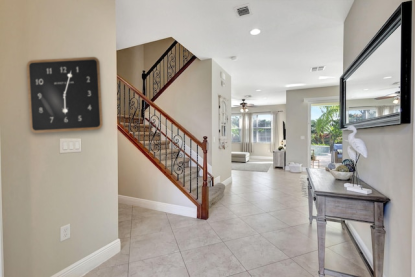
**6:03**
